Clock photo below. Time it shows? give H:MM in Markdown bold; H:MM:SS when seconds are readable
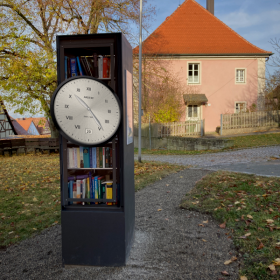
**10:24**
